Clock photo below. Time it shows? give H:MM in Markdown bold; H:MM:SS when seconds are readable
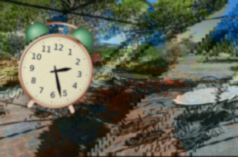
**2:27**
